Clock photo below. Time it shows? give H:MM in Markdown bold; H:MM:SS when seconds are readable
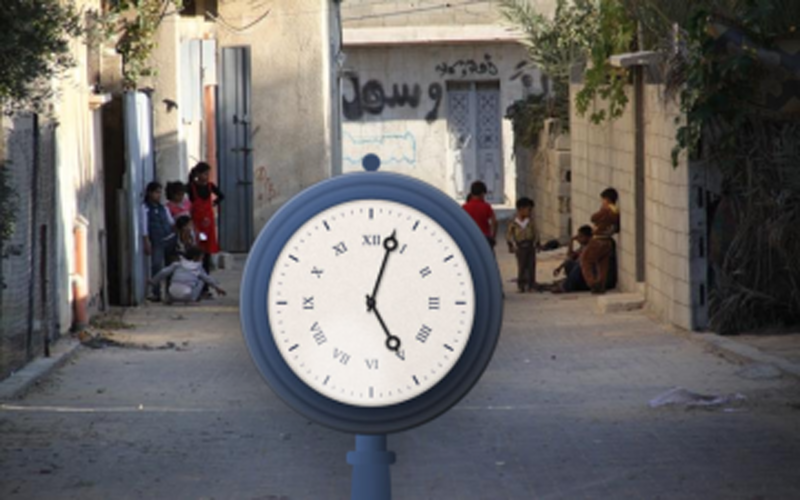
**5:03**
